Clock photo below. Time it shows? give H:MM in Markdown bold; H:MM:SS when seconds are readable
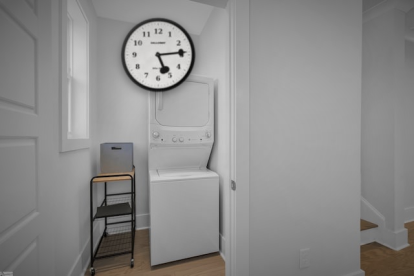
**5:14**
